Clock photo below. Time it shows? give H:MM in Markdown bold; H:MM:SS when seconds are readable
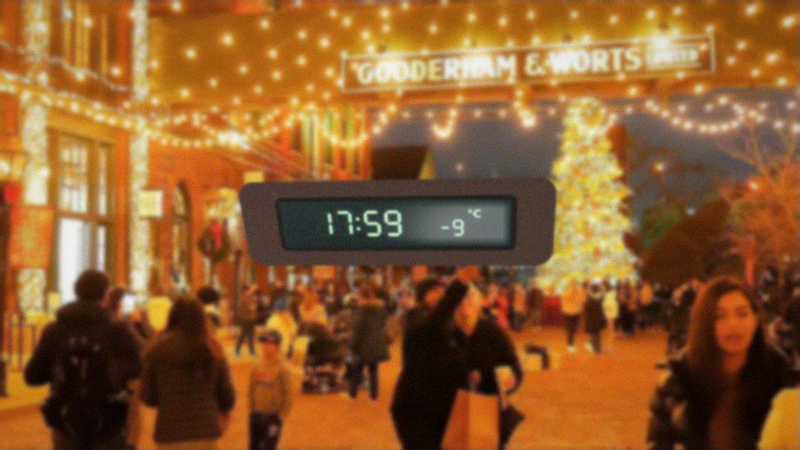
**17:59**
